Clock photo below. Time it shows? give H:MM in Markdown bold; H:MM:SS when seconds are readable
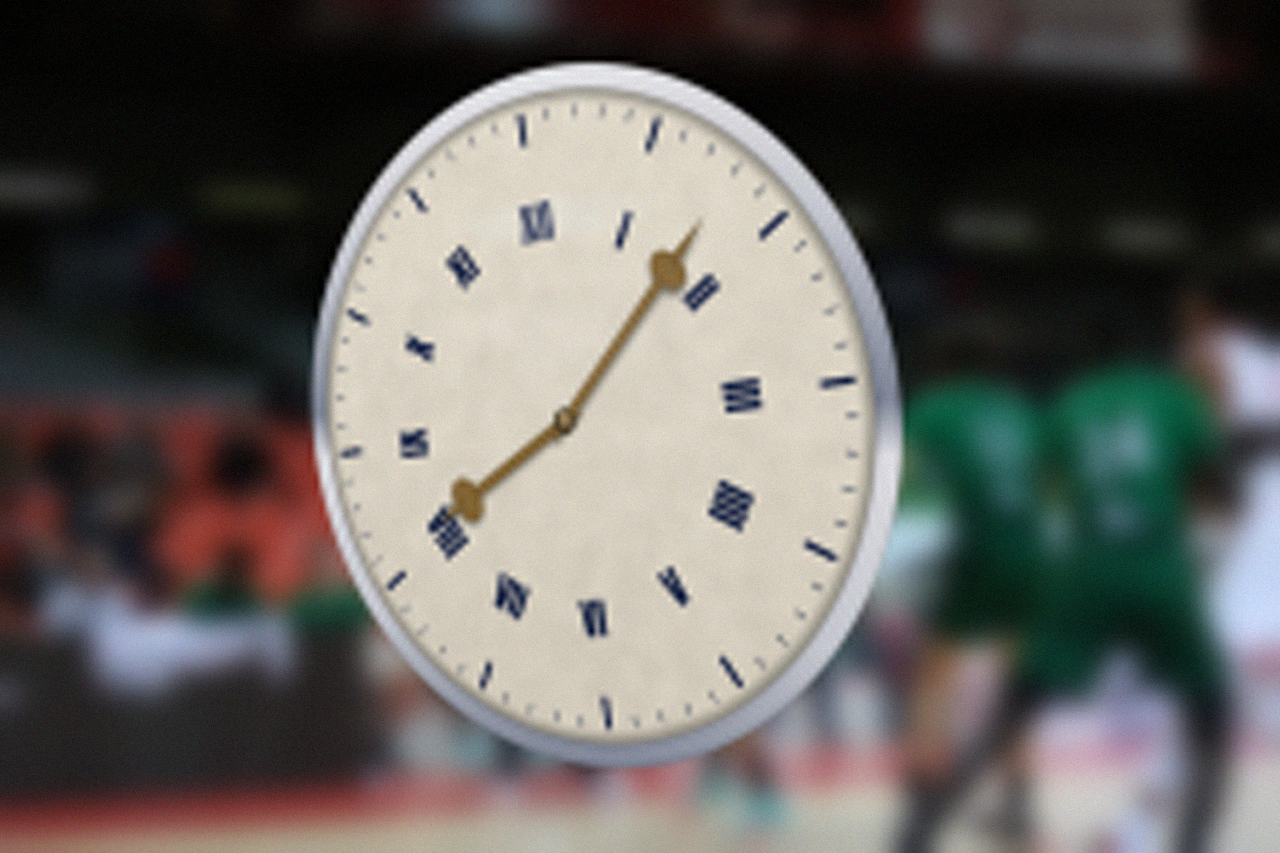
**8:08**
